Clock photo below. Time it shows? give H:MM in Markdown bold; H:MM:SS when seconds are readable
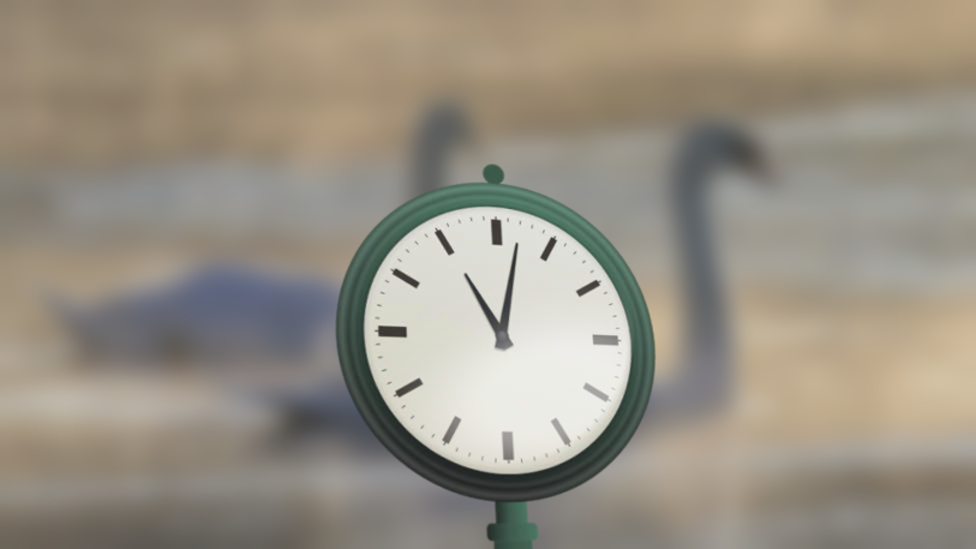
**11:02**
